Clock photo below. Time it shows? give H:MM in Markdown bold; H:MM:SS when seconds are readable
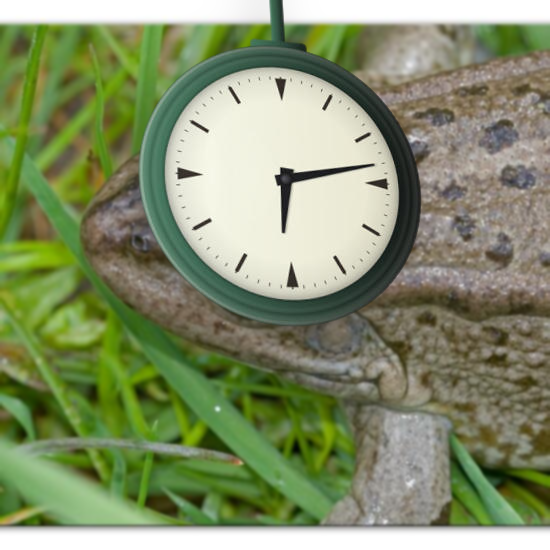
**6:13**
